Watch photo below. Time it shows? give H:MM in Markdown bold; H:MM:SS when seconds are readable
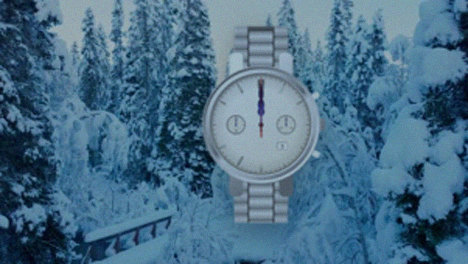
**12:00**
